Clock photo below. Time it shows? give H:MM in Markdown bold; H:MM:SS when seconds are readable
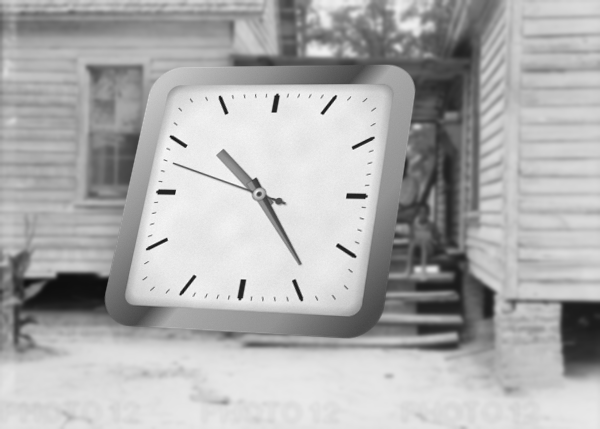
**10:23:48**
